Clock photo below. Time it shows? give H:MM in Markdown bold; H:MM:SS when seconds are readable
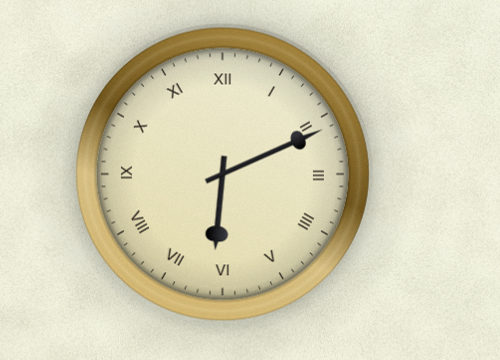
**6:11**
